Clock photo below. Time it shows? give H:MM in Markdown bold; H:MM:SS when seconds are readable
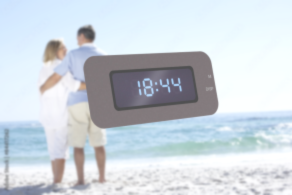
**18:44**
